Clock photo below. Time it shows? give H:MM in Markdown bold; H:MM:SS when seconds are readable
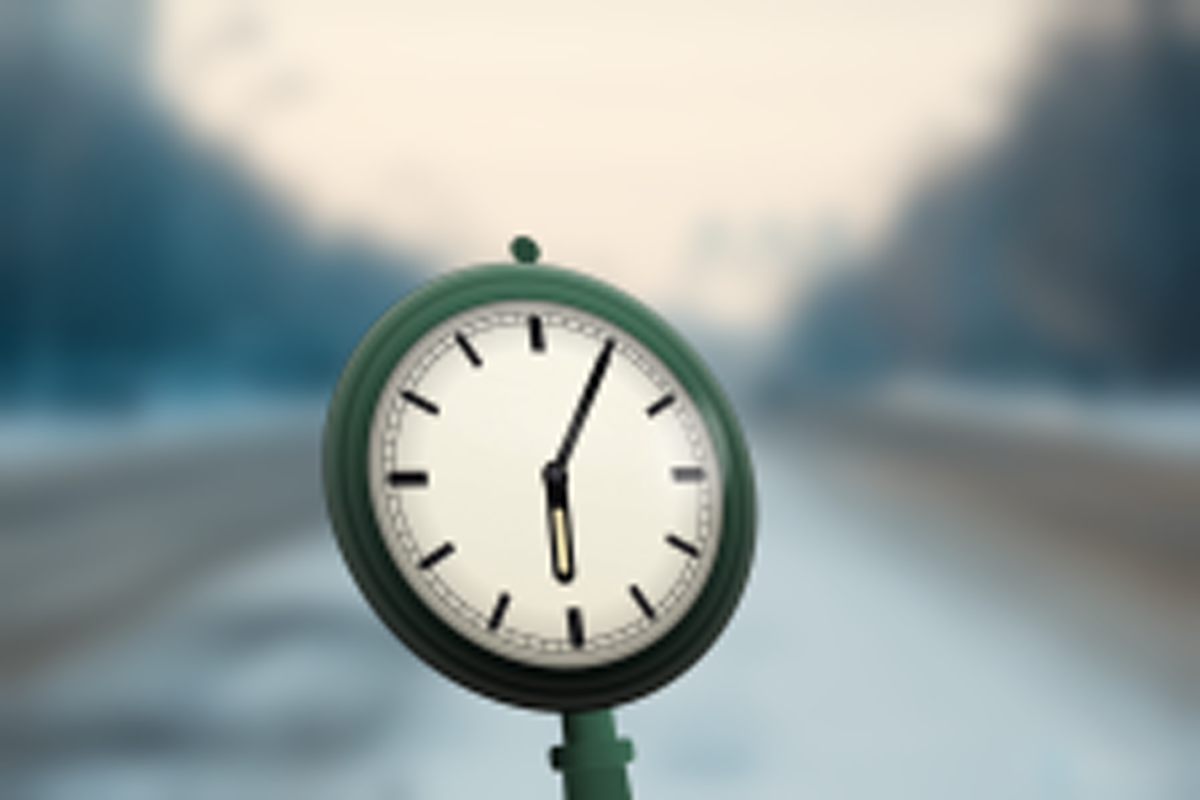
**6:05**
